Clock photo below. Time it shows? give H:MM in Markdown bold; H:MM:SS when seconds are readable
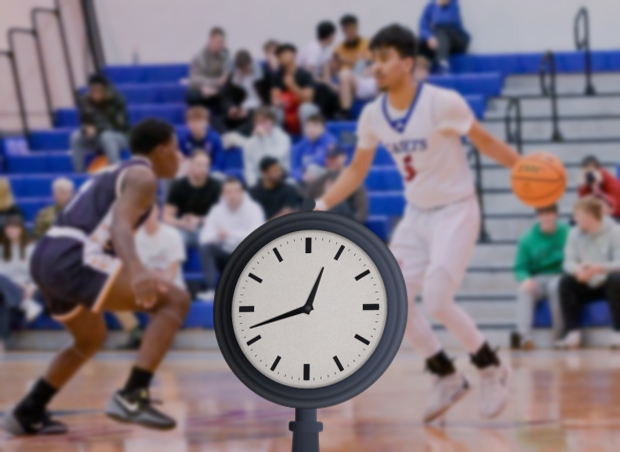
**12:42**
